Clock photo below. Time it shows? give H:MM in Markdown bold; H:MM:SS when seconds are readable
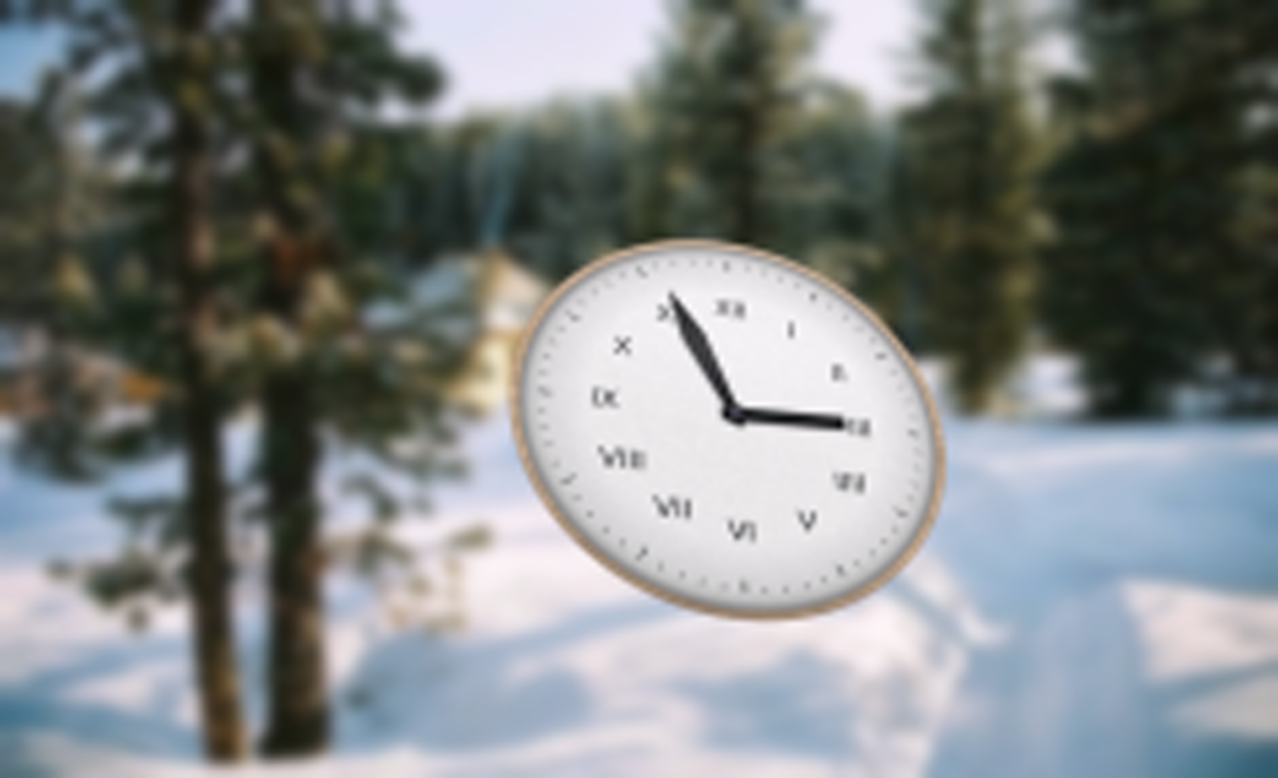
**2:56**
